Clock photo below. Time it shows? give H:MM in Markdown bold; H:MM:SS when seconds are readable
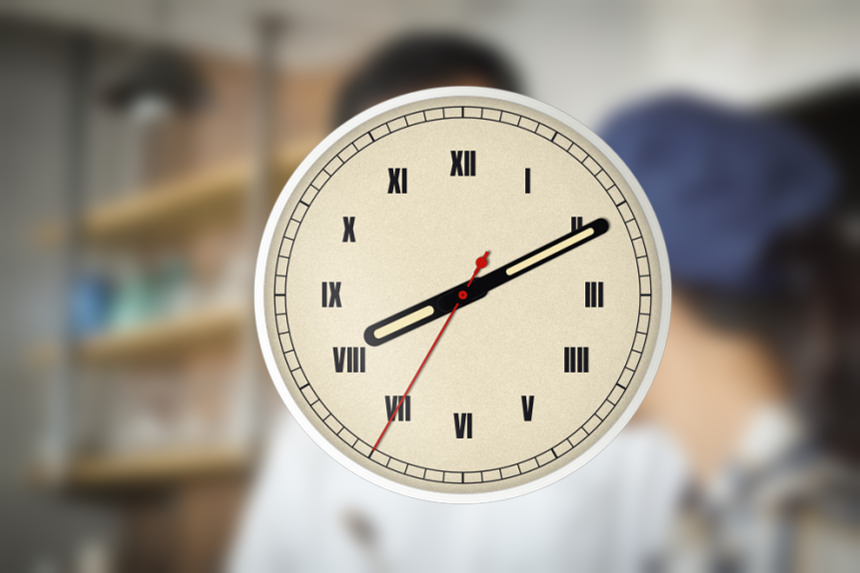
**8:10:35**
